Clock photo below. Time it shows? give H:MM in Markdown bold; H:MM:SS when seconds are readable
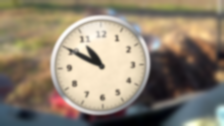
**10:50**
